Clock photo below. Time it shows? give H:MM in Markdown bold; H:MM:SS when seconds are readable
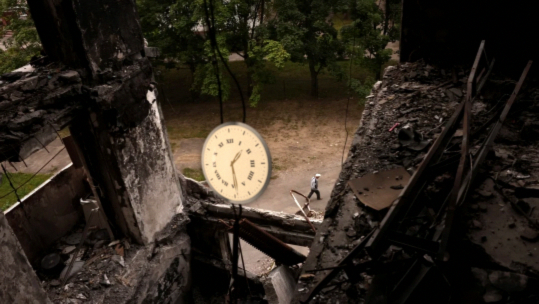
**1:29**
